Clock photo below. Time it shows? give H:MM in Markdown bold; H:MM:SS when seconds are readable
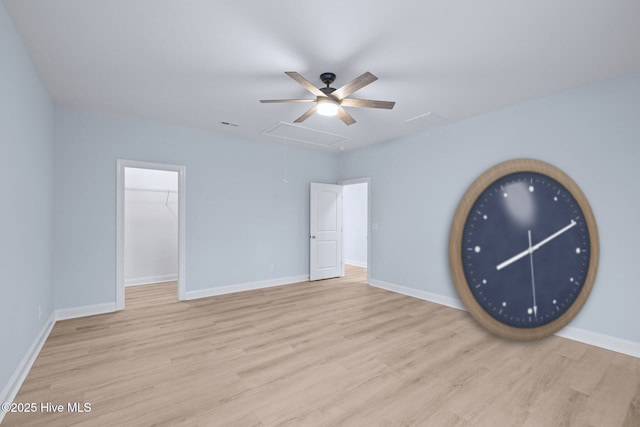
**8:10:29**
